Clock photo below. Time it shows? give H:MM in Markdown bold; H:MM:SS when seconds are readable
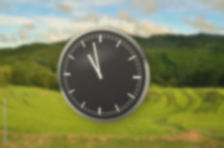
**10:58**
